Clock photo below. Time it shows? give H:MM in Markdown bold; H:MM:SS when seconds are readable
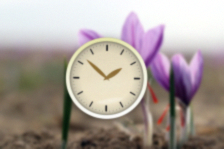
**1:52**
